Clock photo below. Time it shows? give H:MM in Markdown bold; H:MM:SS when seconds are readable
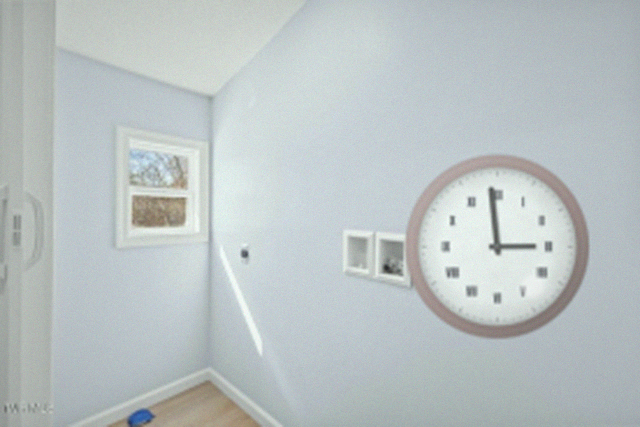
**2:59**
